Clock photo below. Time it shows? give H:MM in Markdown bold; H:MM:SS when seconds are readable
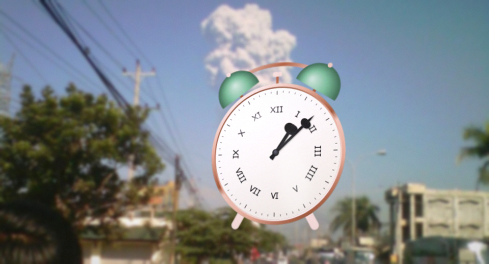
**1:08**
